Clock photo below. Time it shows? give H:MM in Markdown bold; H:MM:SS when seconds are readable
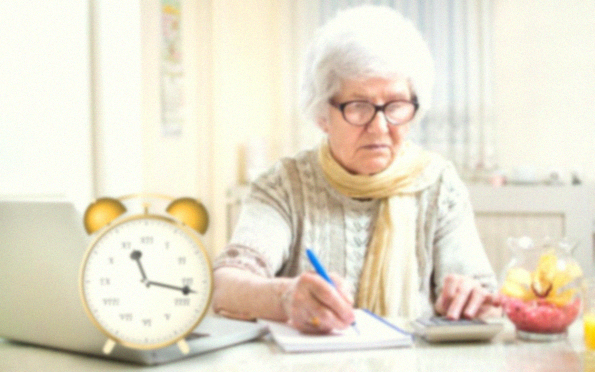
**11:17**
